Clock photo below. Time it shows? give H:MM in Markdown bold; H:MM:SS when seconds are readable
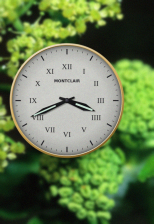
**3:41**
